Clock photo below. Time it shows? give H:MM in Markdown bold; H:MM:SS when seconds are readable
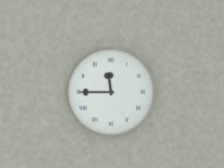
**11:45**
